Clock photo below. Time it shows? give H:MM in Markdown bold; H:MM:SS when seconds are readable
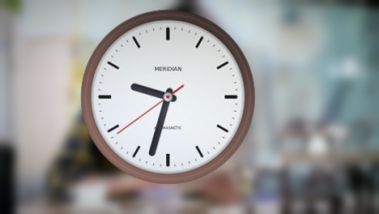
**9:32:39**
